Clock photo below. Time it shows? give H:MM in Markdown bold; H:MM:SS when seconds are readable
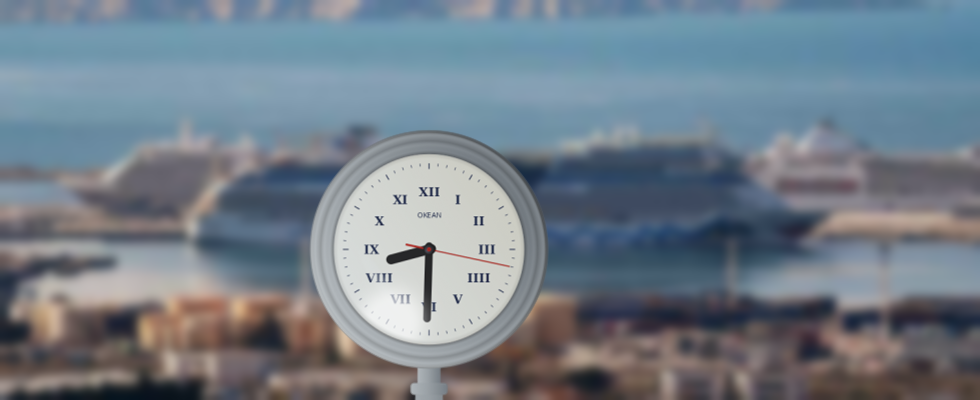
**8:30:17**
